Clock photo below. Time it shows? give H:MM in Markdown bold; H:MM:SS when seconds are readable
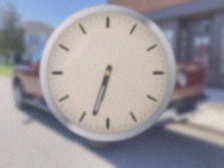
**6:33**
